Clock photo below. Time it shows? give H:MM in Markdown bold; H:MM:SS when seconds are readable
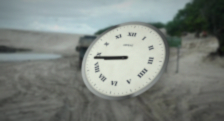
**8:44**
